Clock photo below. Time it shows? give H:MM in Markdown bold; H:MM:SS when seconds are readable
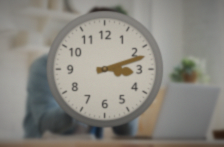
**3:12**
